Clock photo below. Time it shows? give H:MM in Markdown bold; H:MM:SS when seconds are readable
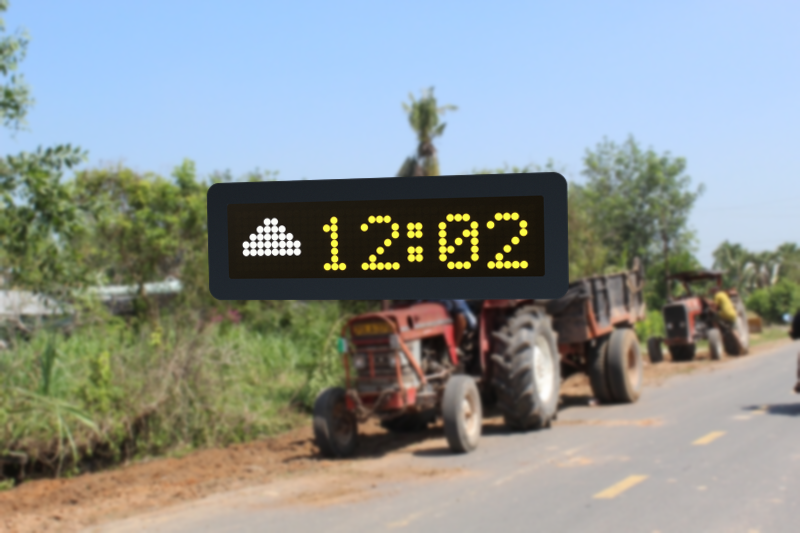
**12:02**
